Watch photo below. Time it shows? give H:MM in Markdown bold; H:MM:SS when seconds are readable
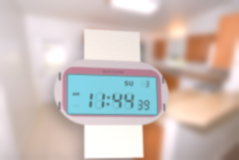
**11:44:39**
